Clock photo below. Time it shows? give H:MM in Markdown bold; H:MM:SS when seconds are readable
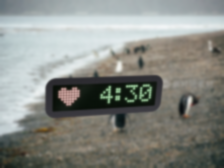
**4:30**
